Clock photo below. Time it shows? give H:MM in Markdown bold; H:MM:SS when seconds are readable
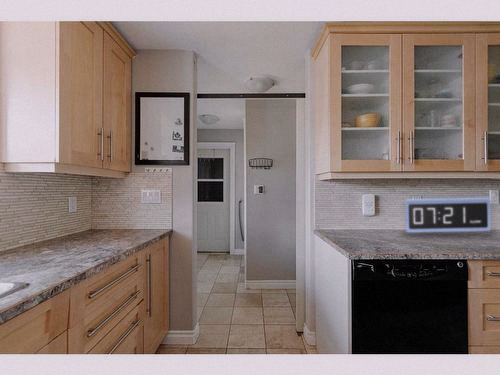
**7:21**
